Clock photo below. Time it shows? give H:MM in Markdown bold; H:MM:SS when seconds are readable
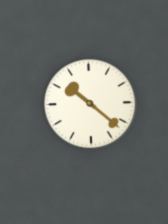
**10:22**
